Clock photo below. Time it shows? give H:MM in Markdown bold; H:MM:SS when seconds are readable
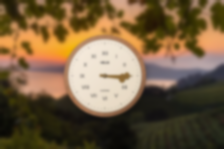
**3:15**
